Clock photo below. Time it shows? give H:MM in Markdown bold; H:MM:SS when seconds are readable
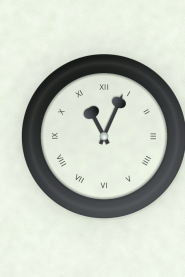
**11:04**
